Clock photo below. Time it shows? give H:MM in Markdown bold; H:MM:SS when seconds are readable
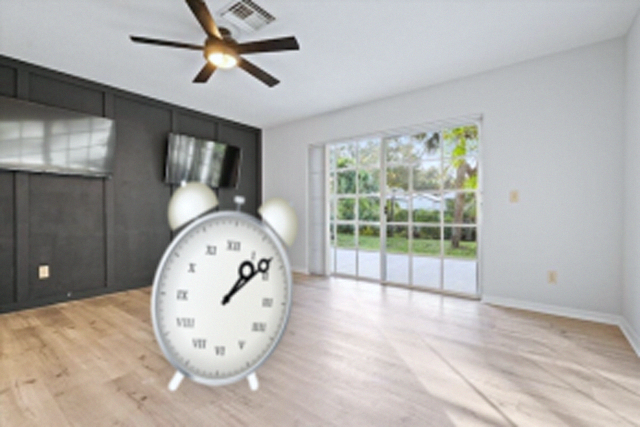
**1:08**
